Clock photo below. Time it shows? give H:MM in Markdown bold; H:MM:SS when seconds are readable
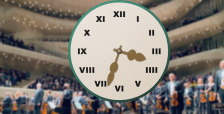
**3:33**
